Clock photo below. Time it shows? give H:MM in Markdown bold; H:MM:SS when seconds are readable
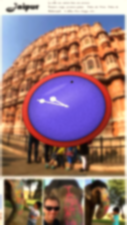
**9:46**
